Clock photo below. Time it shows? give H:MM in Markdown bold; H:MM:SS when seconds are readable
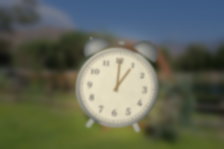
**1:00**
